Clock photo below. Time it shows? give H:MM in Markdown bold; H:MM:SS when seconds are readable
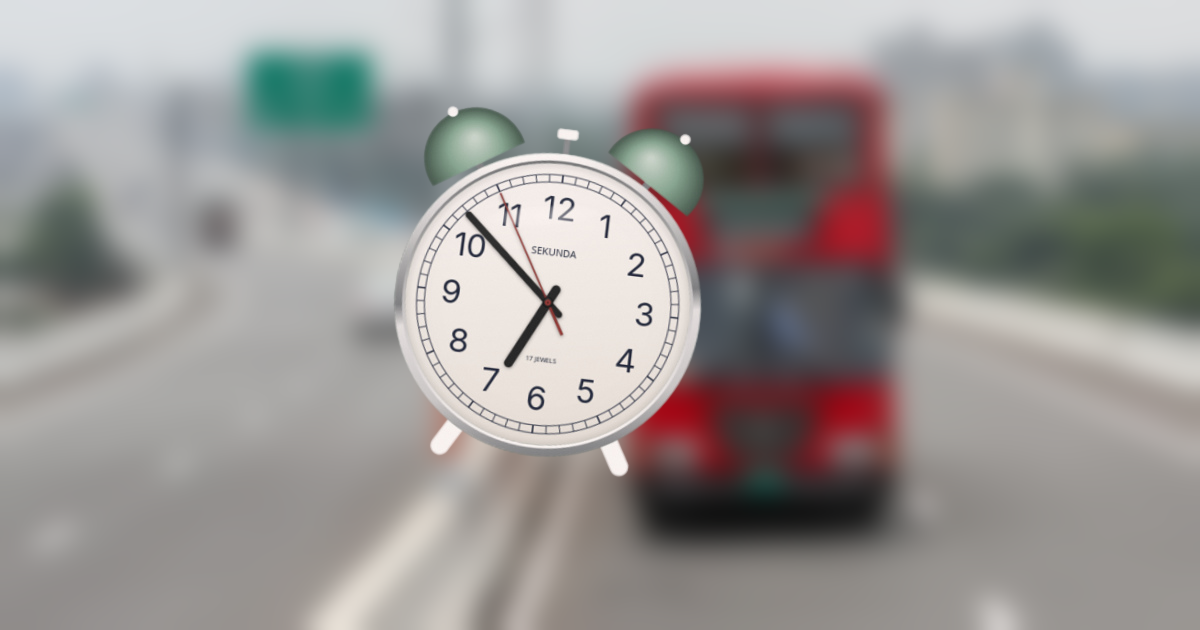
**6:51:55**
